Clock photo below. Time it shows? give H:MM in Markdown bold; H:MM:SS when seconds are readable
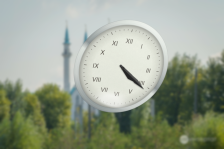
**4:21**
